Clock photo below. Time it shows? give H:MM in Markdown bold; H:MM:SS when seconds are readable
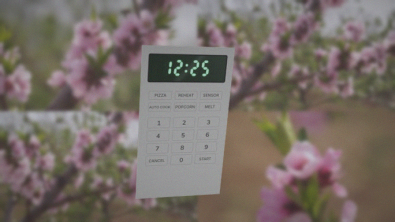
**12:25**
